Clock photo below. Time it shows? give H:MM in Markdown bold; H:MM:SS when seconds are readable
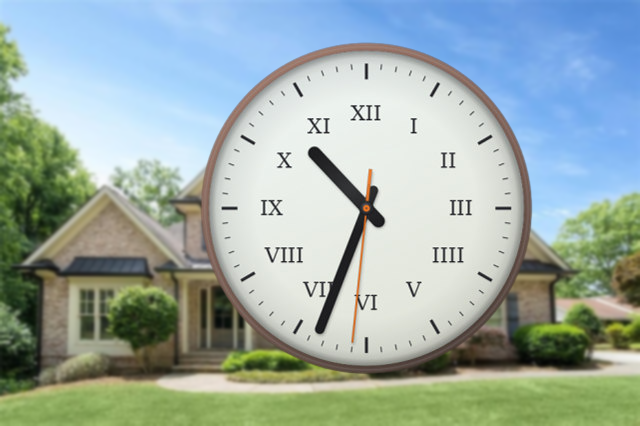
**10:33:31**
